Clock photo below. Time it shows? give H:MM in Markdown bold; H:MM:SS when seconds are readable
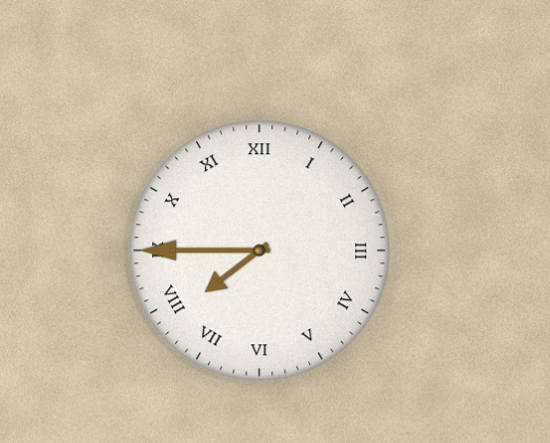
**7:45**
